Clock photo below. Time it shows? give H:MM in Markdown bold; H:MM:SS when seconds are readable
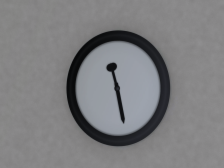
**11:28**
